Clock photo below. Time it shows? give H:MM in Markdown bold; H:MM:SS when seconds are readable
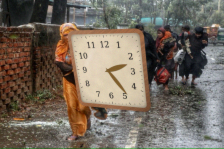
**2:24**
